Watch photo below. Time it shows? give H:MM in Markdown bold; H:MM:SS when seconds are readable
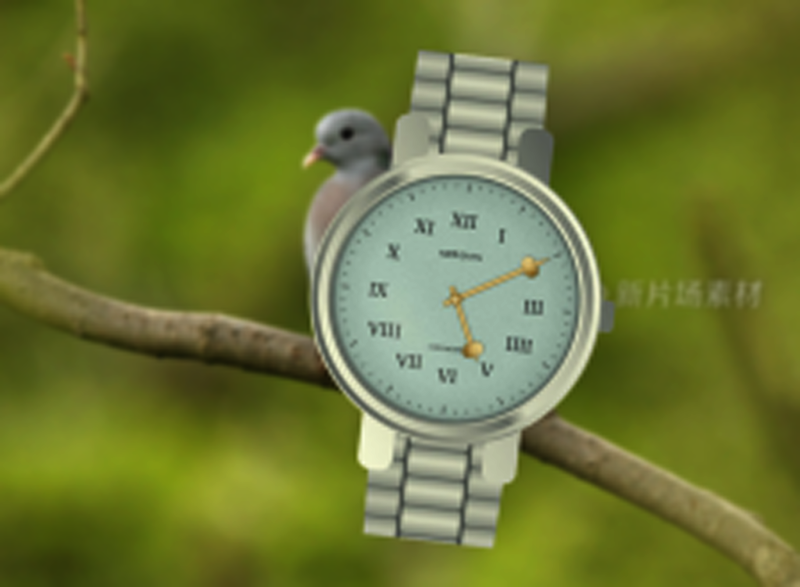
**5:10**
